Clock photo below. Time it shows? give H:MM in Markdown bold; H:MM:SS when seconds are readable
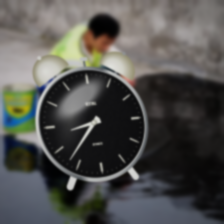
**8:37**
